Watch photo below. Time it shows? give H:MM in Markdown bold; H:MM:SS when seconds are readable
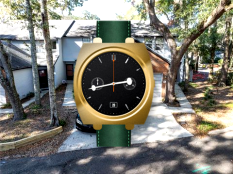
**2:43**
